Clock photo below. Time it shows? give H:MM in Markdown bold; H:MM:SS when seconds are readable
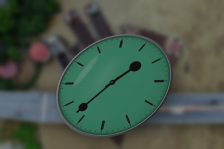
**1:37**
